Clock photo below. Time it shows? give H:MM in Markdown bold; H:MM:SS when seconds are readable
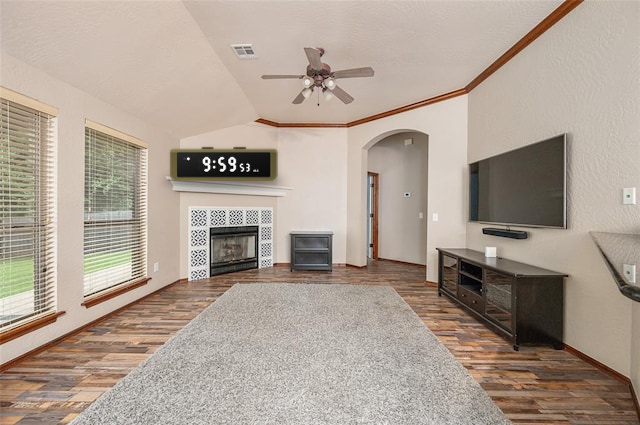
**9:59:53**
